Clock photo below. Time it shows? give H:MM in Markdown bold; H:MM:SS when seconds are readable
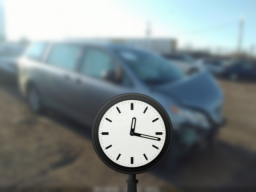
**12:17**
